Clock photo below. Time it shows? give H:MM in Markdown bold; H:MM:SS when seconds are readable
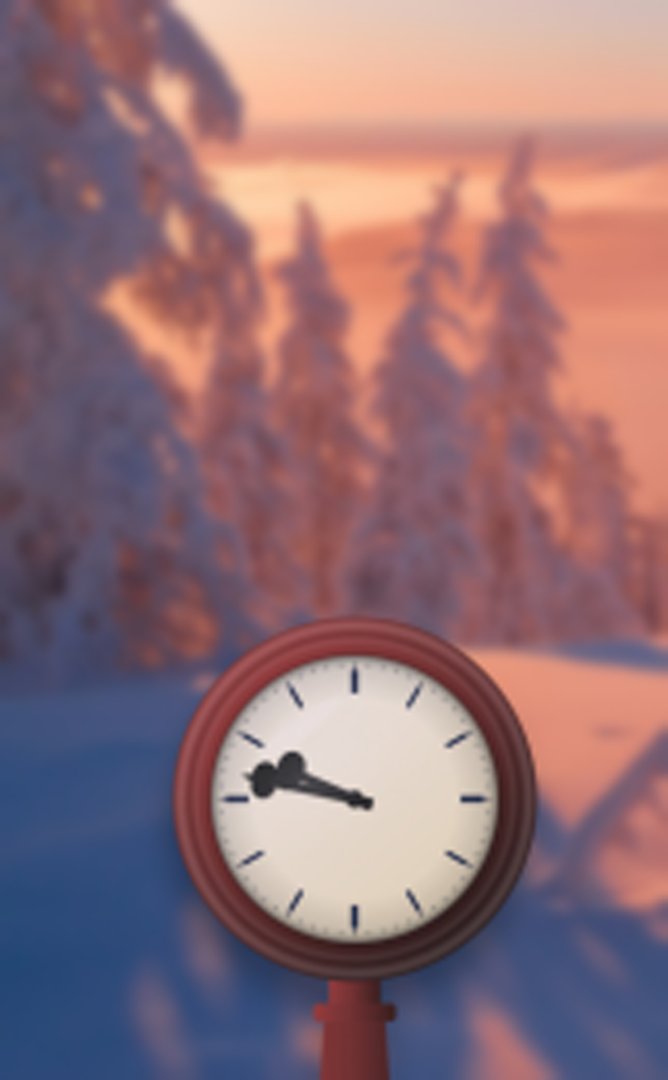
**9:47**
